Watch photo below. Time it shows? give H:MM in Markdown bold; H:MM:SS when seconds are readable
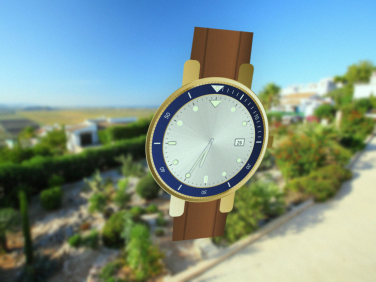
**6:35**
